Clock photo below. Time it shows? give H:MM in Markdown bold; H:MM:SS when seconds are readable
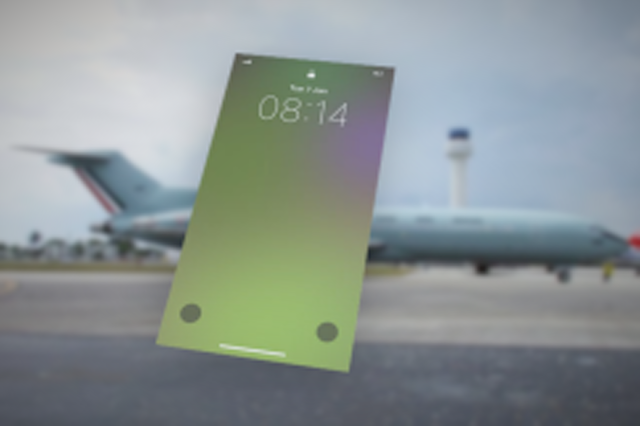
**8:14**
